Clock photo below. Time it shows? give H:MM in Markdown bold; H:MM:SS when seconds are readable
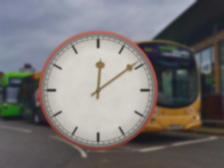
**12:09**
